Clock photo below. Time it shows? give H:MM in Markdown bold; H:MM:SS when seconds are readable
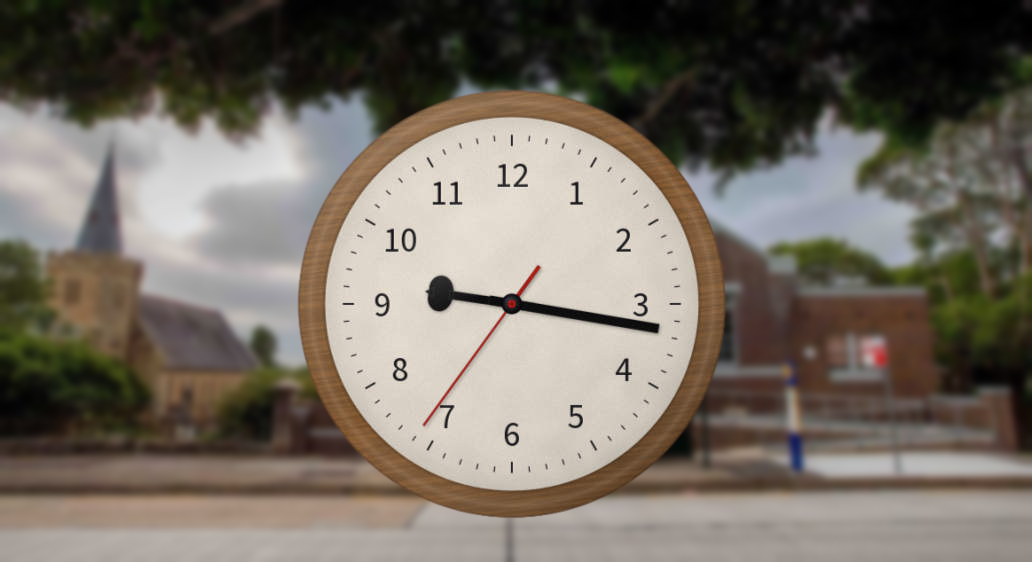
**9:16:36**
